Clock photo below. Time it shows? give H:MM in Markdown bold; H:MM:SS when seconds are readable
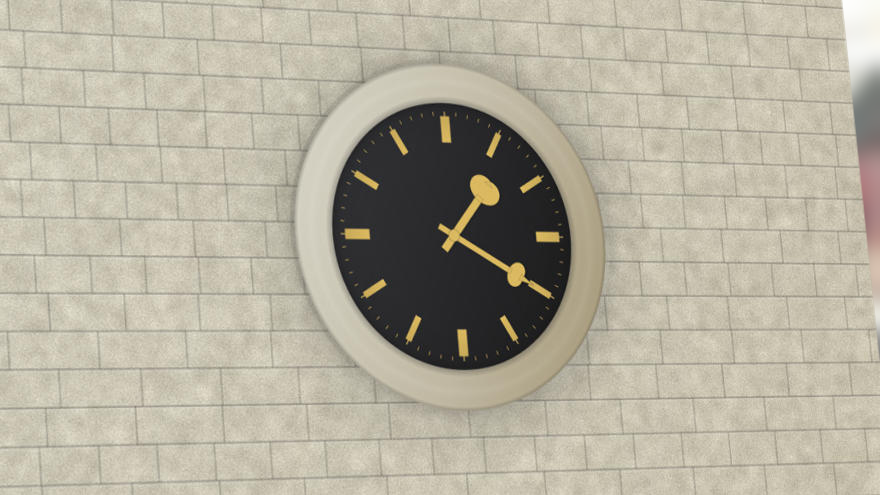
**1:20**
